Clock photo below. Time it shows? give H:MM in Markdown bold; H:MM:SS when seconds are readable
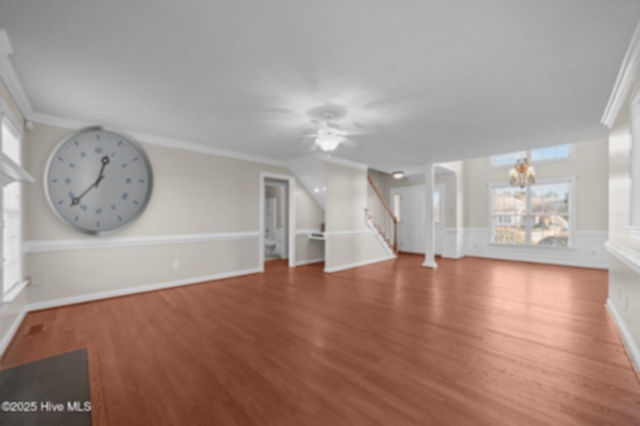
**12:38**
